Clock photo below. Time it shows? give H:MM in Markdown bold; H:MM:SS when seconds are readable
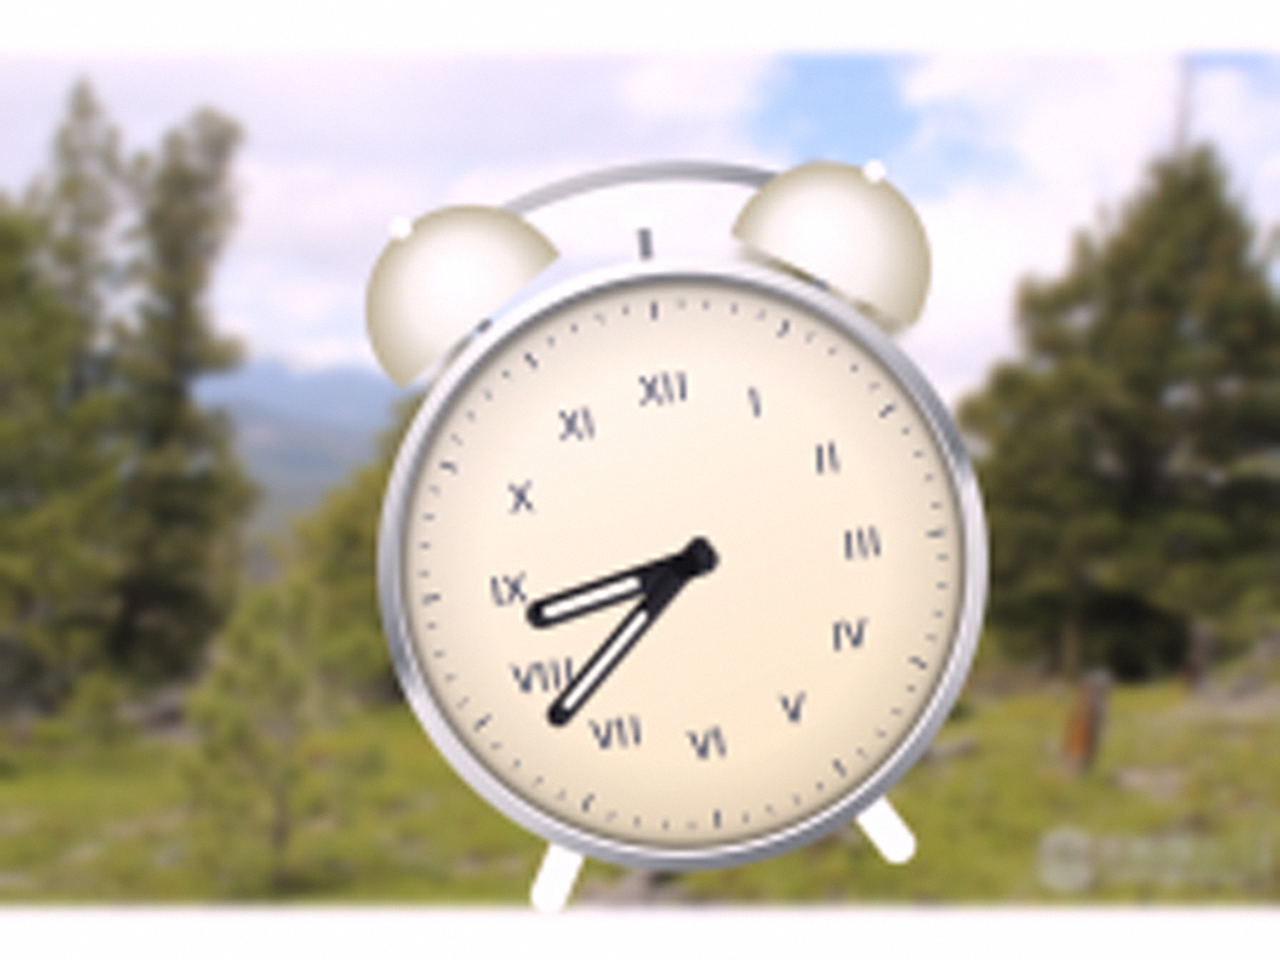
**8:38**
